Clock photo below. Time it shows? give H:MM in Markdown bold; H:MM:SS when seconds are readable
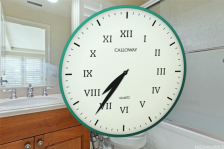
**7:36**
